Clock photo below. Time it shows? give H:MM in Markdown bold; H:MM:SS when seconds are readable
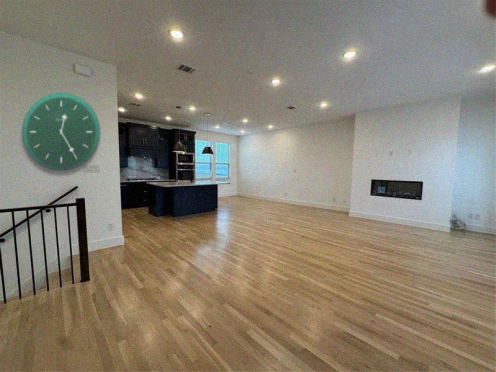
**12:25**
